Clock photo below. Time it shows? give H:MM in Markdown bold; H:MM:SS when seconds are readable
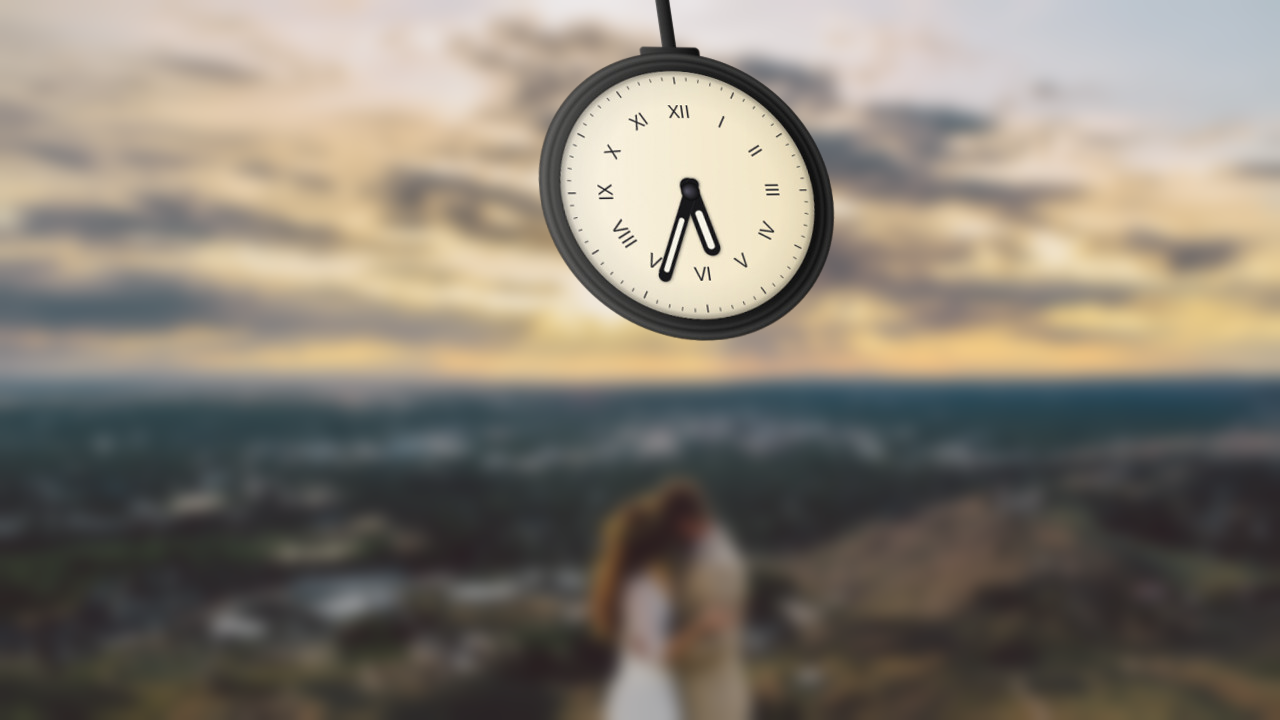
**5:34**
